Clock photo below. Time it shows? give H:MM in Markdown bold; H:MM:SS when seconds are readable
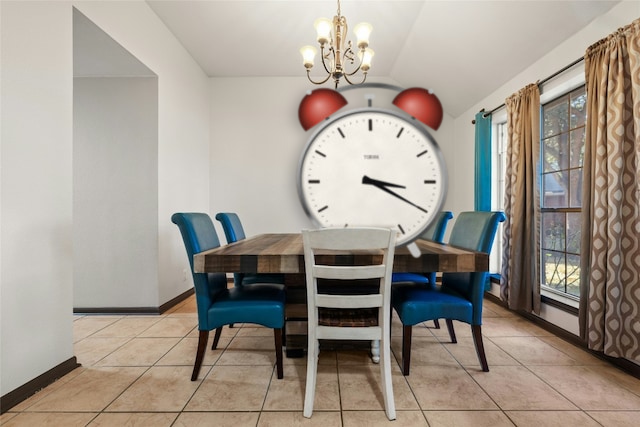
**3:20**
